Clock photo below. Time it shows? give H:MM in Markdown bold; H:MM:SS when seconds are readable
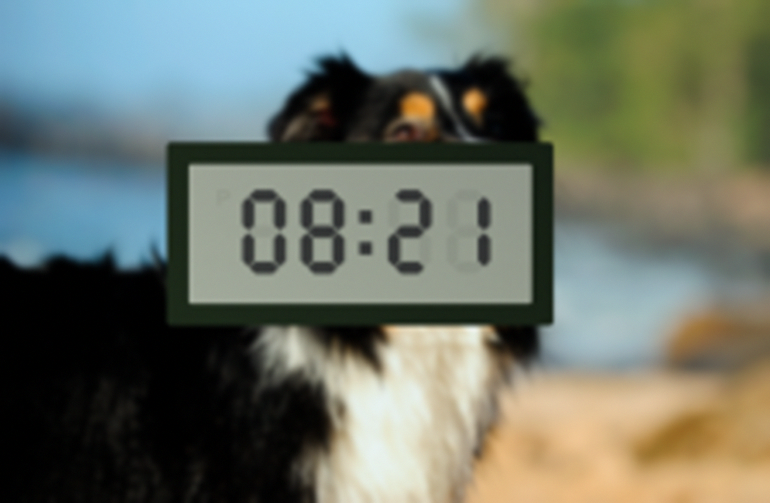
**8:21**
